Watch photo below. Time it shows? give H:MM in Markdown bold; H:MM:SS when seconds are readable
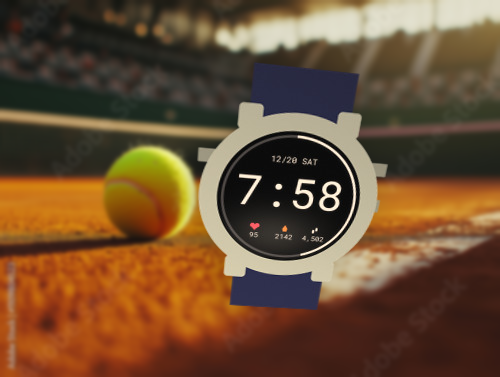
**7:58**
